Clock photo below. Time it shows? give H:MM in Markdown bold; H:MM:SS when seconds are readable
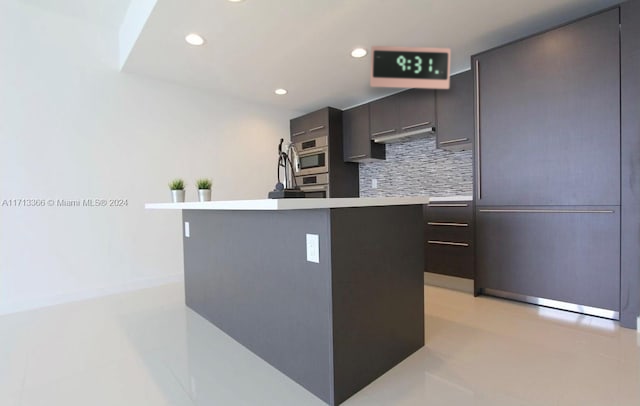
**9:31**
